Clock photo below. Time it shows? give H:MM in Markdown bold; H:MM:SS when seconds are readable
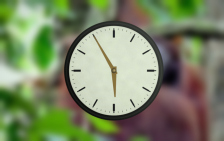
**5:55**
